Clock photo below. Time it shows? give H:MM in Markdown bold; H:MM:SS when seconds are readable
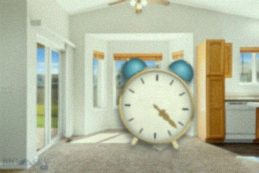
**4:22**
